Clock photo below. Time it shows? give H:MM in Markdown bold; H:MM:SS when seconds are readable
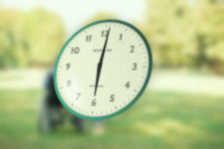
**6:01**
